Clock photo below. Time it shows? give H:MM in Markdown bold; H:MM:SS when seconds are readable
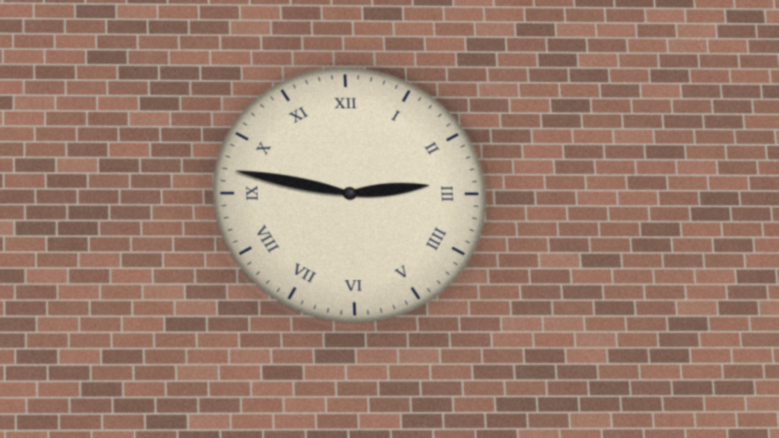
**2:47**
